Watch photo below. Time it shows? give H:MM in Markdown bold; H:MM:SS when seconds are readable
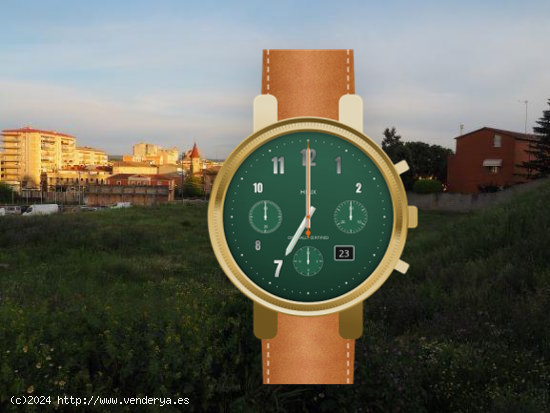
**7:00**
